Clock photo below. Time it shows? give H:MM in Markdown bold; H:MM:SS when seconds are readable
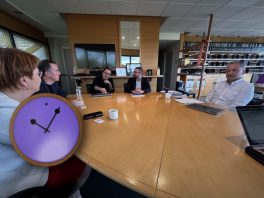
**10:05**
